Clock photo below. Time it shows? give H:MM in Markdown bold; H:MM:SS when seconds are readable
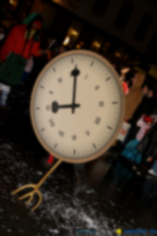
**9:01**
